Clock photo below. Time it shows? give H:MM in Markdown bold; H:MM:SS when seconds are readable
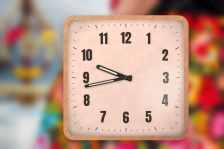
**9:43**
